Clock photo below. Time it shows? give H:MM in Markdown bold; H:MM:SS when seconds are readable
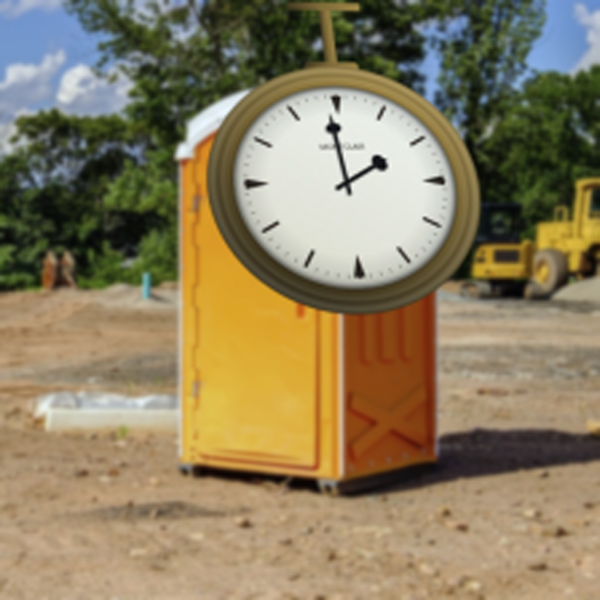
**1:59**
